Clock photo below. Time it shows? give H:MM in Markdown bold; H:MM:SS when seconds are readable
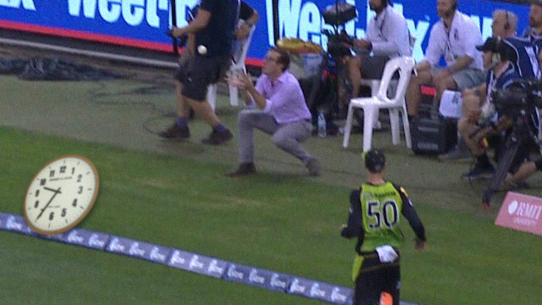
**9:35**
